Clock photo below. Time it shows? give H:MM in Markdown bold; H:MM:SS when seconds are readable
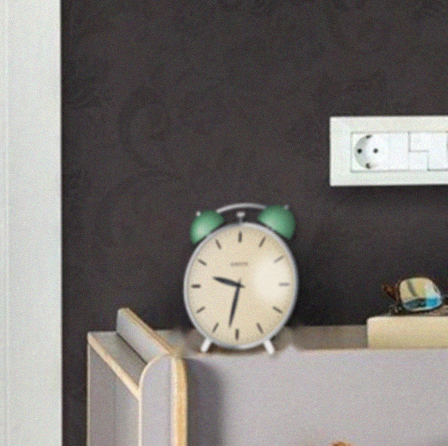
**9:32**
